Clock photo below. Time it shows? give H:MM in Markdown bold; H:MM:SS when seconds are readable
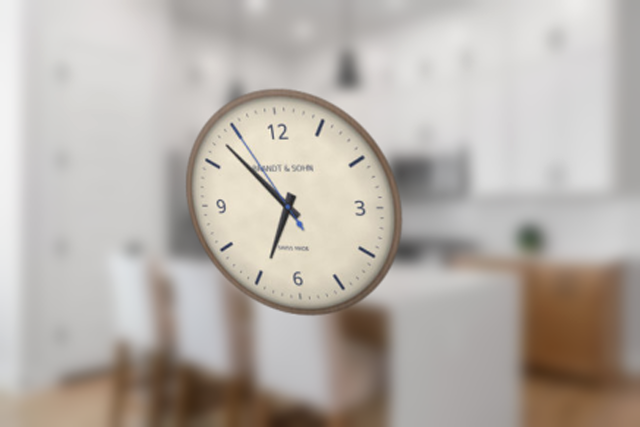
**6:52:55**
